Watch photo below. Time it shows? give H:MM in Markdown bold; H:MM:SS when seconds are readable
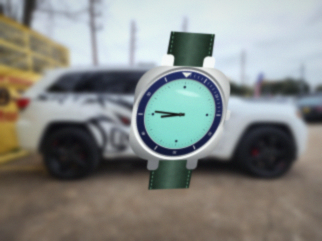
**8:46**
